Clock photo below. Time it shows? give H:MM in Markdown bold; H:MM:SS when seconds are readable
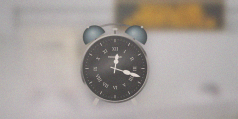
**12:18**
